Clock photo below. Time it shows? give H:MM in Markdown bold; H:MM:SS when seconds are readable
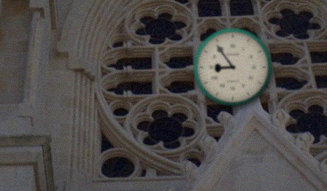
**8:54**
